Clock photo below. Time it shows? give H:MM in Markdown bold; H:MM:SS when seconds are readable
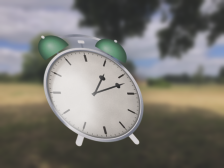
**1:12**
